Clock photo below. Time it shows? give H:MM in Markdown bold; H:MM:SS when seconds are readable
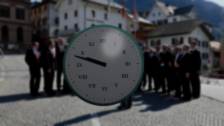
**9:48**
